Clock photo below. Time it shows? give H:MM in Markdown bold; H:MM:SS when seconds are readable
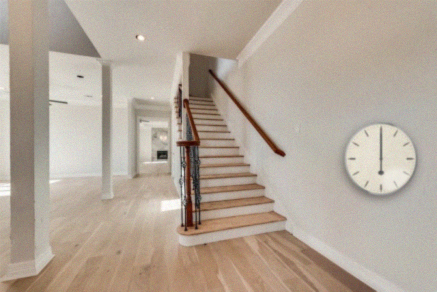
**6:00**
